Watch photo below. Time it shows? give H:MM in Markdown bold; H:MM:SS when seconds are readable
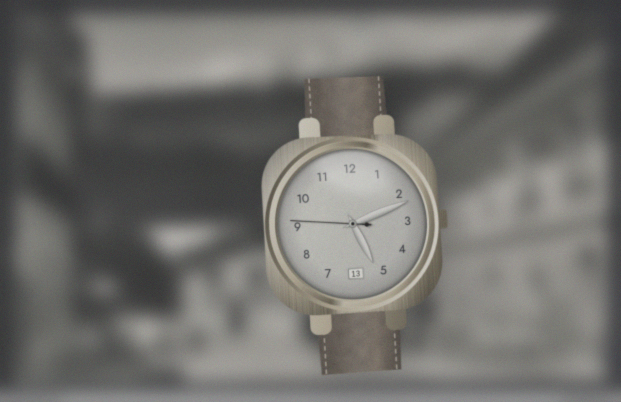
**5:11:46**
